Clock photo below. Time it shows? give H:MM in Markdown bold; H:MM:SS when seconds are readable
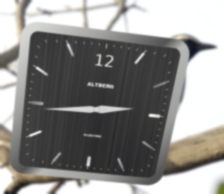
**2:44**
